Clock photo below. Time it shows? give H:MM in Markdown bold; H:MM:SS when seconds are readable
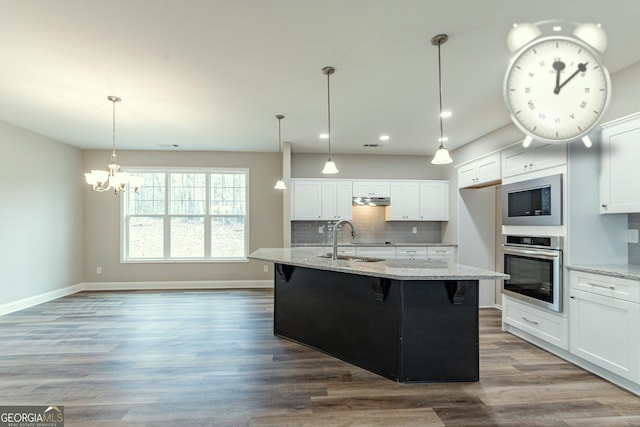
**12:08**
